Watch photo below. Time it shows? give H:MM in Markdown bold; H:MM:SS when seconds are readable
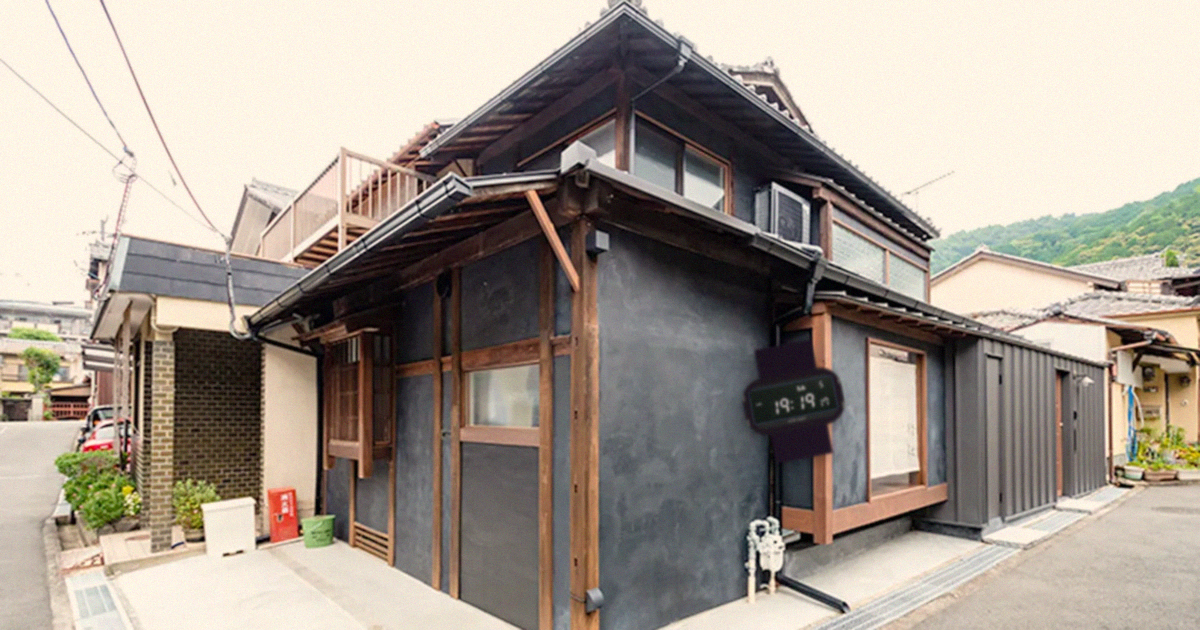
**19:19**
